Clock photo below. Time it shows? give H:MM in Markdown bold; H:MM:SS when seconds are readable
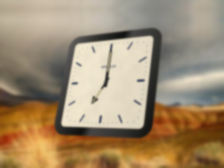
**7:00**
